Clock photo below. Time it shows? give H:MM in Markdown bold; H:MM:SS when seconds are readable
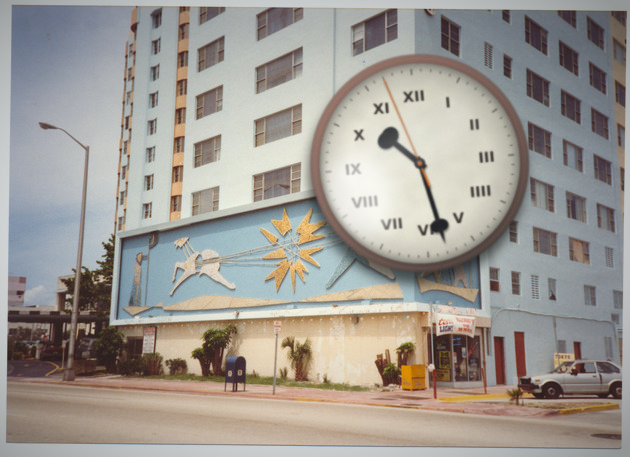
**10:27:57**
